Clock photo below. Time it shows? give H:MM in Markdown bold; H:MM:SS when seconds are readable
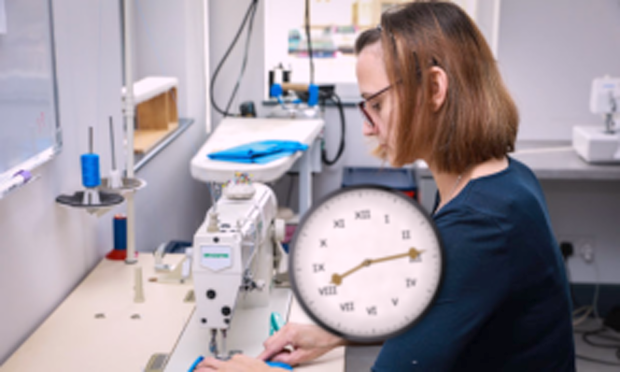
**8:14**
